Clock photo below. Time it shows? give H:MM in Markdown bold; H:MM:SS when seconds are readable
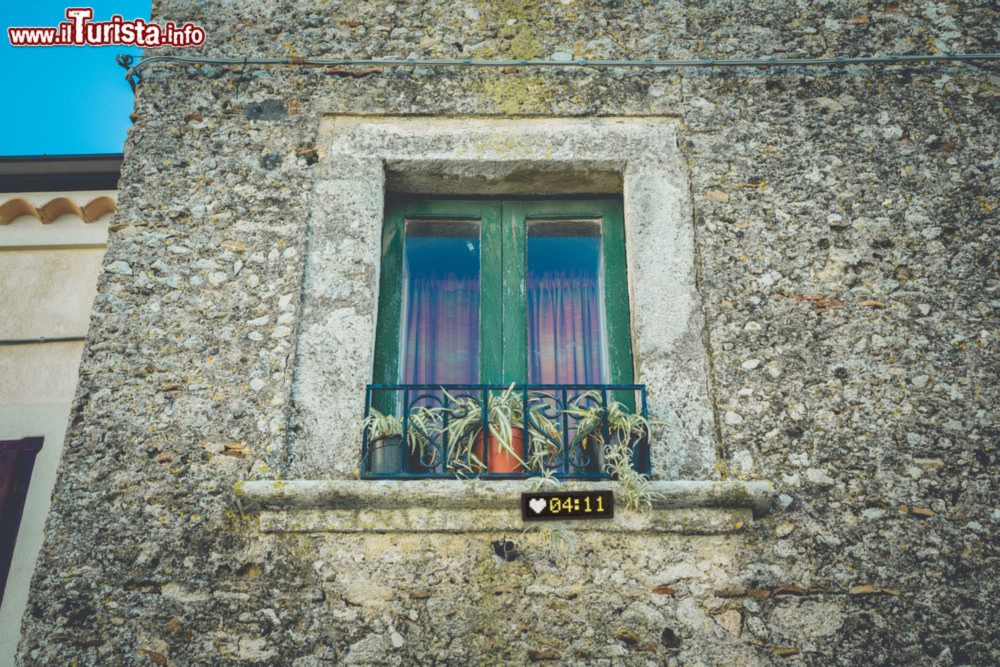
**4:11**
